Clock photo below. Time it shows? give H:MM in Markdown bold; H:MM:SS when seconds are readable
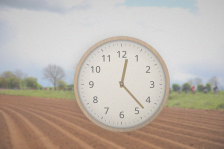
**12:23**
